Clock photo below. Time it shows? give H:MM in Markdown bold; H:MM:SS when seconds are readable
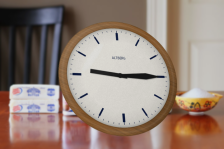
**9:15**
